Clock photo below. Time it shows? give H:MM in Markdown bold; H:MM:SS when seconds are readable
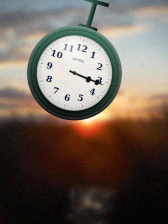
**3:16**
